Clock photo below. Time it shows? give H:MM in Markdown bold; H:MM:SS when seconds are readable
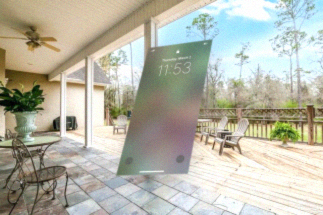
**11:53**
